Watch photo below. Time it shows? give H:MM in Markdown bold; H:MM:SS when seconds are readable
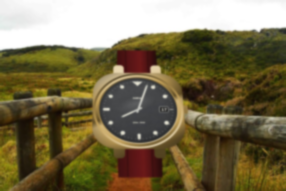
**8:03**
